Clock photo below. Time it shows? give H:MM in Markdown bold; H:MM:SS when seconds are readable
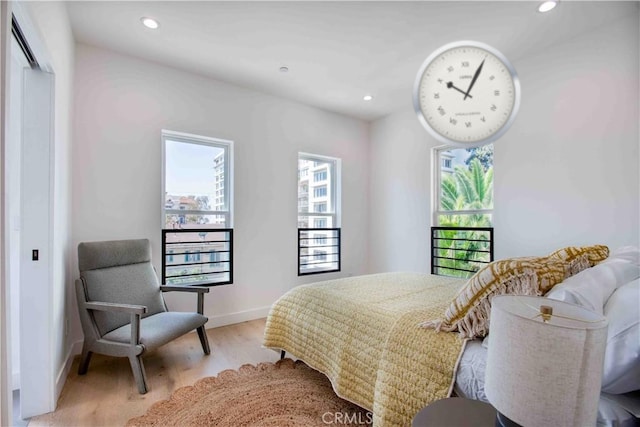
**10:05**
